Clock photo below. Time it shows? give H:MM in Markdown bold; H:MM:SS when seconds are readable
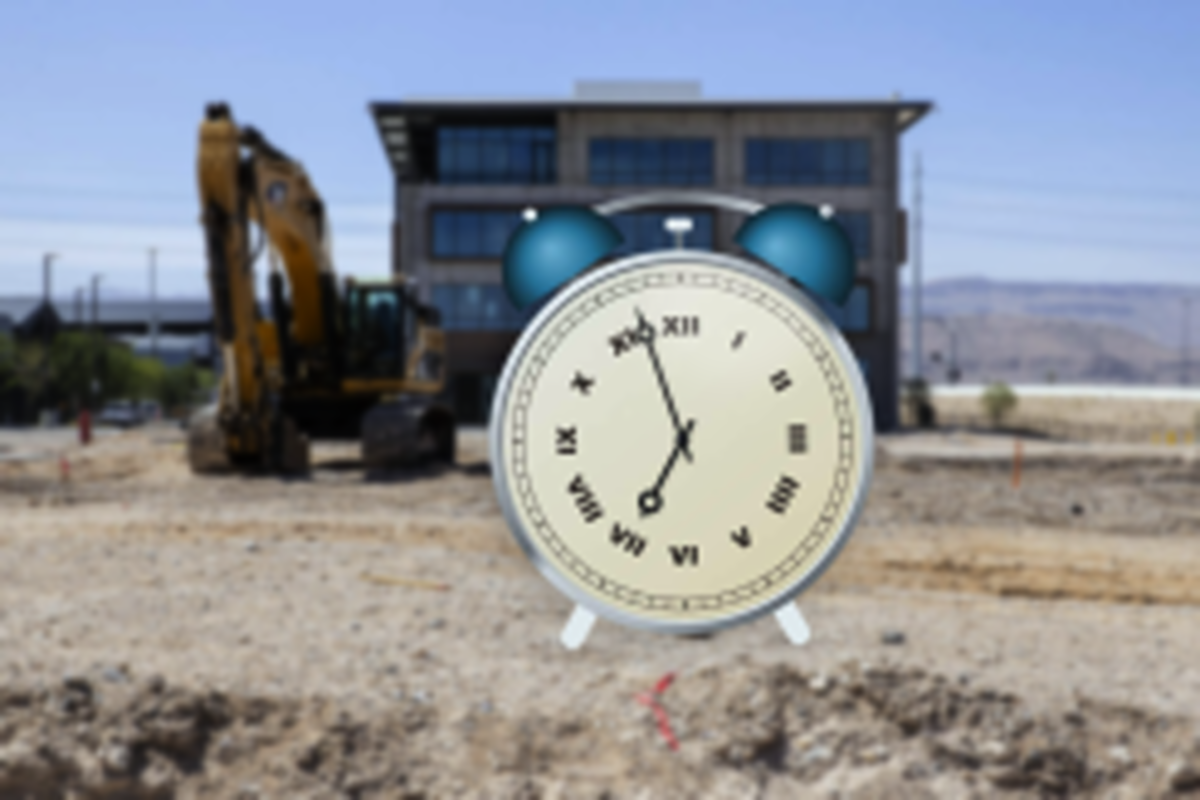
**6:57**
